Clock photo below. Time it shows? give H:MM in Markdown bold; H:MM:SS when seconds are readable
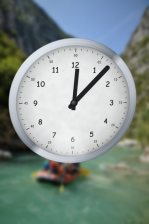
**12:07**
